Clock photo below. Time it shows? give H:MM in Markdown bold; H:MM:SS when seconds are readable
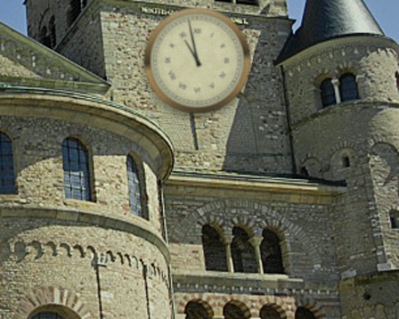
**10:58**
